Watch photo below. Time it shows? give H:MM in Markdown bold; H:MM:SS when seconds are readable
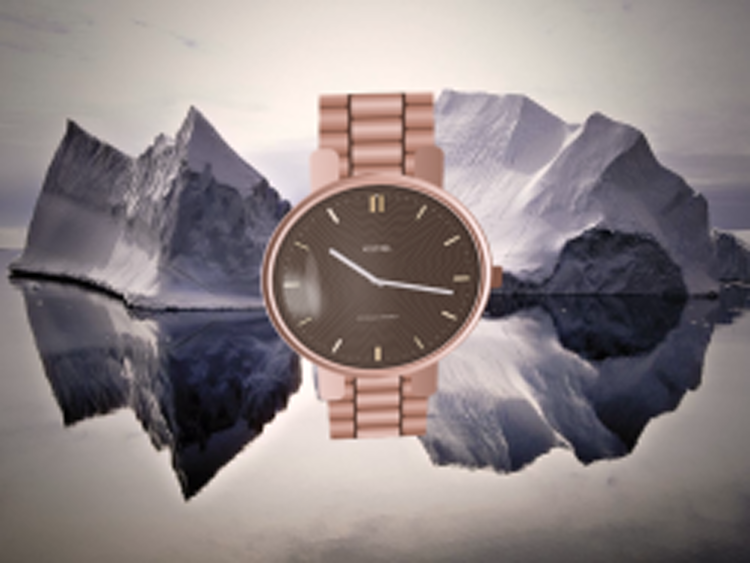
**10:17**
